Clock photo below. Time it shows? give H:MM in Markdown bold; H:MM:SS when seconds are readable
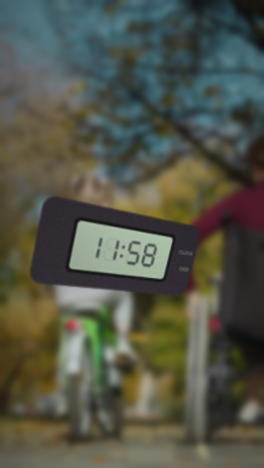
**11:58**
